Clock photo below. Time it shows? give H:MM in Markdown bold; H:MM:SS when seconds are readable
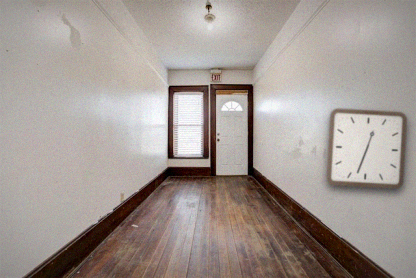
**12:33**
